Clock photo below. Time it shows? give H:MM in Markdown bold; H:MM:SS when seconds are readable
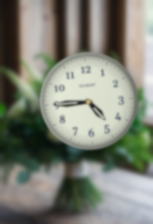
**4:45**
